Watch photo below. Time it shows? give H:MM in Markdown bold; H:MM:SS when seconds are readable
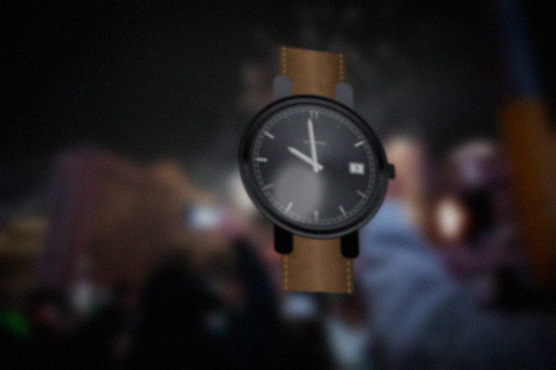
**9:59**
